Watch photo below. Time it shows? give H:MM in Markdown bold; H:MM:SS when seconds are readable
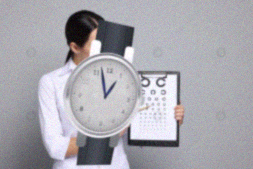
**12:57**
